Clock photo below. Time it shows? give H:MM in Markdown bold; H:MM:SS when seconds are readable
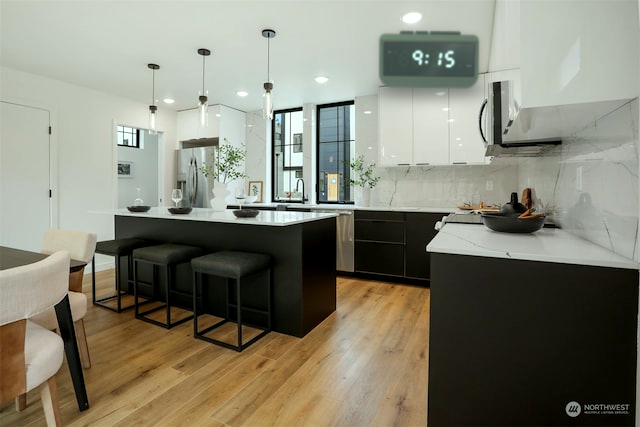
**9:15**
